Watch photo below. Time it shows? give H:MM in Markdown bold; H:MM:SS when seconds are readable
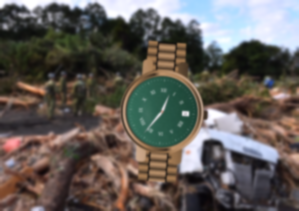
**12:36**
